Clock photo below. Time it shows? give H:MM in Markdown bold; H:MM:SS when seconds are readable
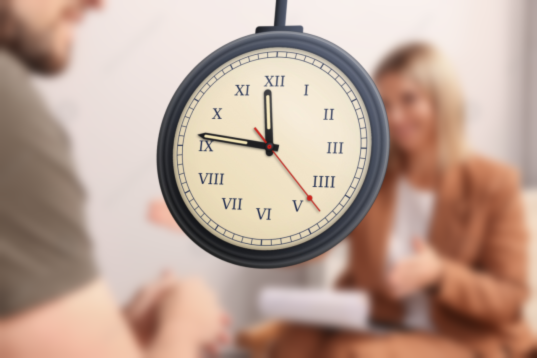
**11:46:23**
